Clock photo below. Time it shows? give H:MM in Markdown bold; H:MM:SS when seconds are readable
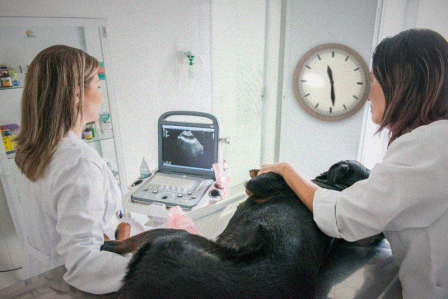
**11:29**
